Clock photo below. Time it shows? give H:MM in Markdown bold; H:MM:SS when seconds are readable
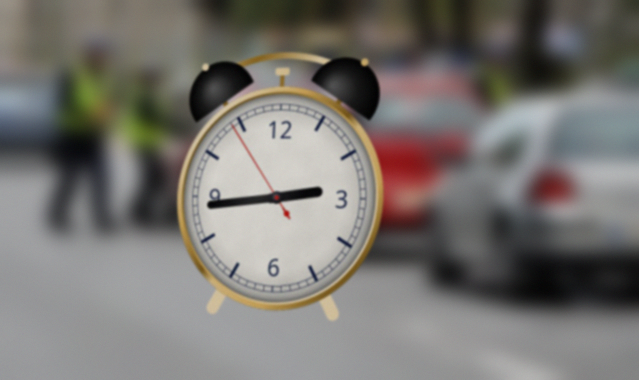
**2:43:54**
